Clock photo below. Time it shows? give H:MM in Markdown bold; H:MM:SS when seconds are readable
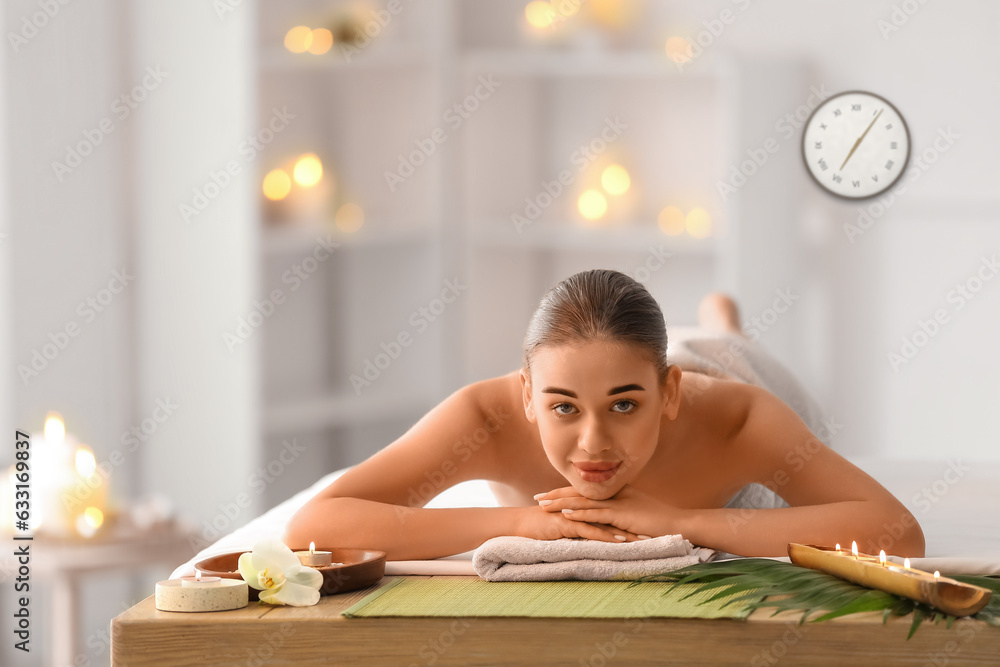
**7:06**
